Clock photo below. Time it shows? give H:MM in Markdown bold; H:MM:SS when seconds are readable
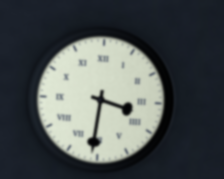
**3:31**
